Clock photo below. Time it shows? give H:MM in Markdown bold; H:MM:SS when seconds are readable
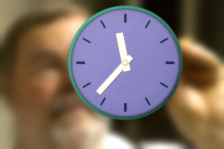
**11:37**
